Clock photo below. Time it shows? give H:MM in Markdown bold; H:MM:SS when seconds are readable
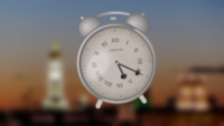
**5:20**
